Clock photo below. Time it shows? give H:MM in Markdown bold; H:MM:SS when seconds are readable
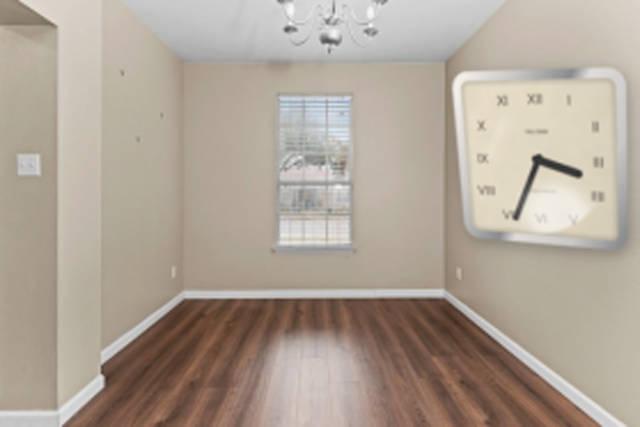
**3:34**
